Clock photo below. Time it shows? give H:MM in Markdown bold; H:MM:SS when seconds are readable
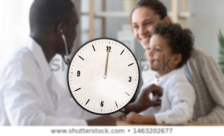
**12:00**
